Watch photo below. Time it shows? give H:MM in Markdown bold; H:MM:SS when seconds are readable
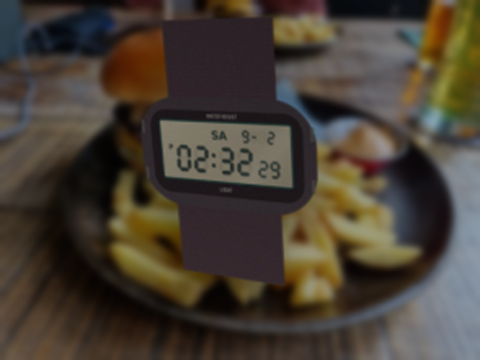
**2:32:29**
